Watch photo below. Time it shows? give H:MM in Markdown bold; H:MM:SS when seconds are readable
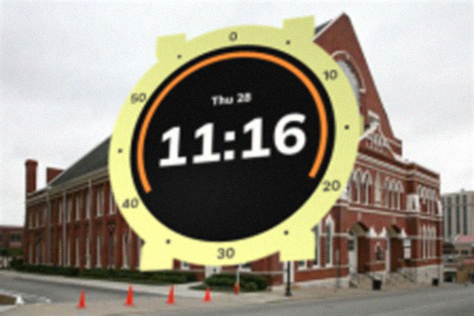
**11:16**
